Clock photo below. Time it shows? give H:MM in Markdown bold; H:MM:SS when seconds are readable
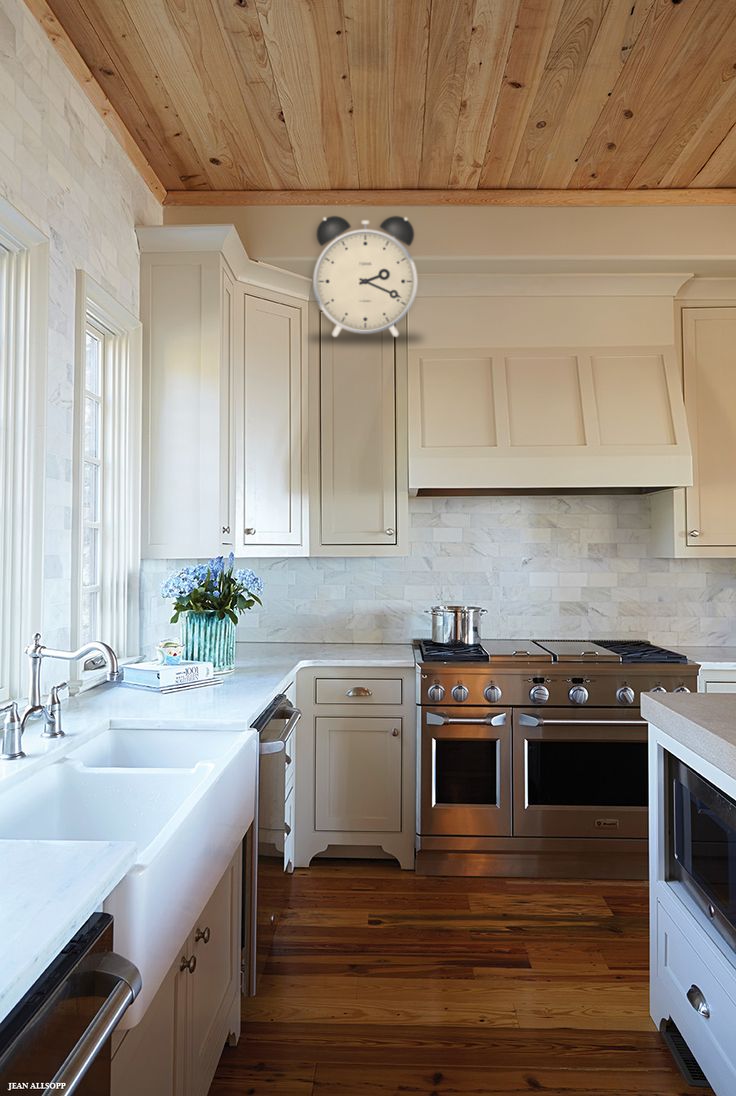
**2:19**
